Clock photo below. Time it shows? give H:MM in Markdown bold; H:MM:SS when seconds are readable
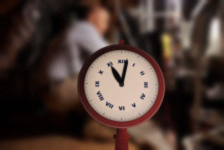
**11:02**
